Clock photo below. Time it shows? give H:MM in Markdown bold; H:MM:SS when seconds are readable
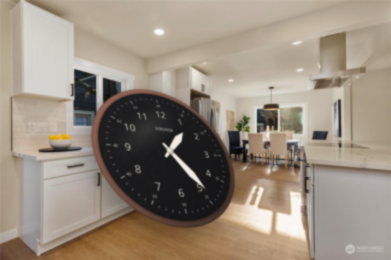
**1:24**
